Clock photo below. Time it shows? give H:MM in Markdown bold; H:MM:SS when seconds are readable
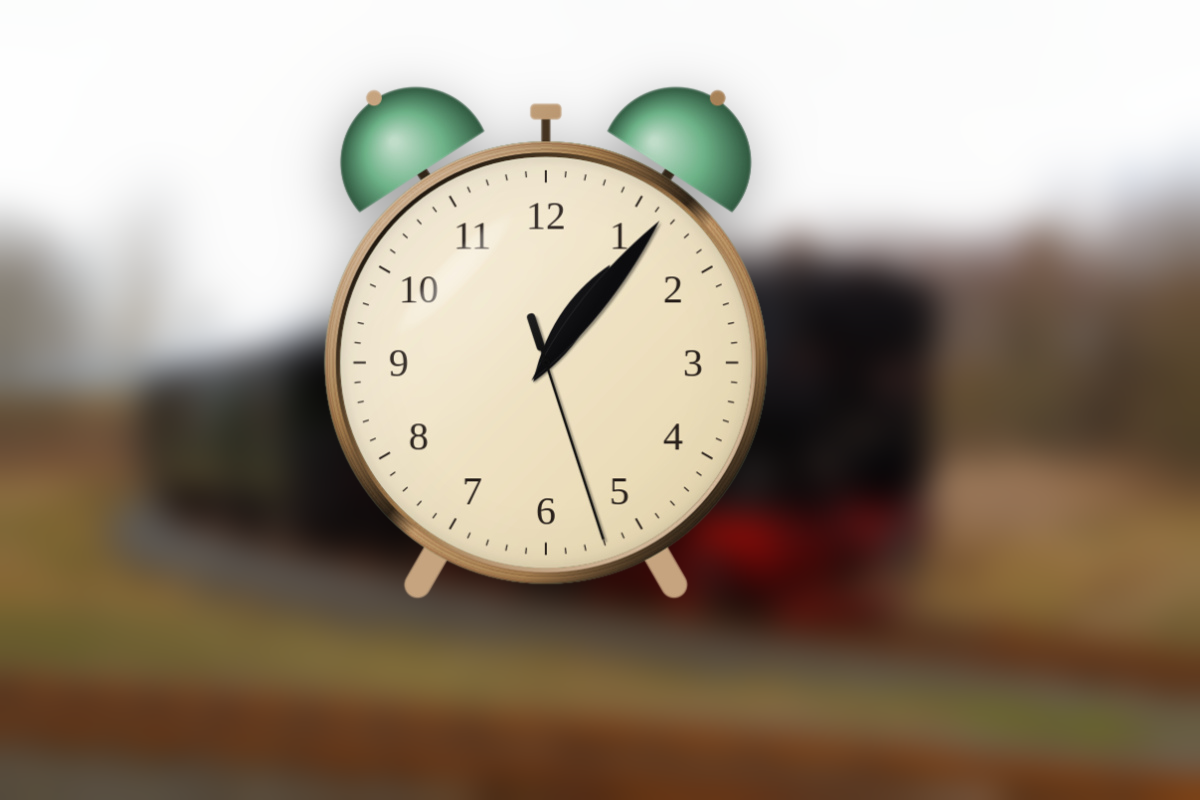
**1:06:27**
